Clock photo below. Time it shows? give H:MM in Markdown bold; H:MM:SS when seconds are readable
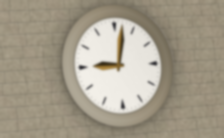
**9:02**
